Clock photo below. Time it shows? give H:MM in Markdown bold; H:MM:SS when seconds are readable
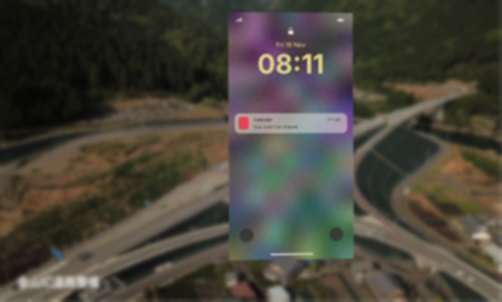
**8:11**
